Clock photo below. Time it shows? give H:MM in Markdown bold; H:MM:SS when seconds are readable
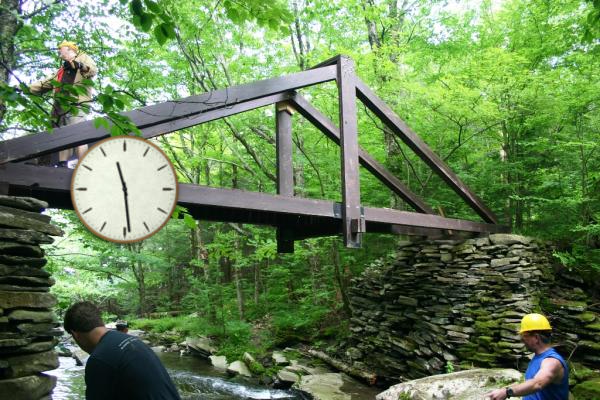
**11:29**
